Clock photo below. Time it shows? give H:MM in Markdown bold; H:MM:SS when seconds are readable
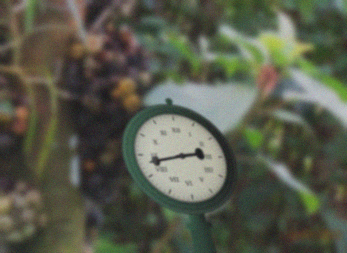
**2:43**
